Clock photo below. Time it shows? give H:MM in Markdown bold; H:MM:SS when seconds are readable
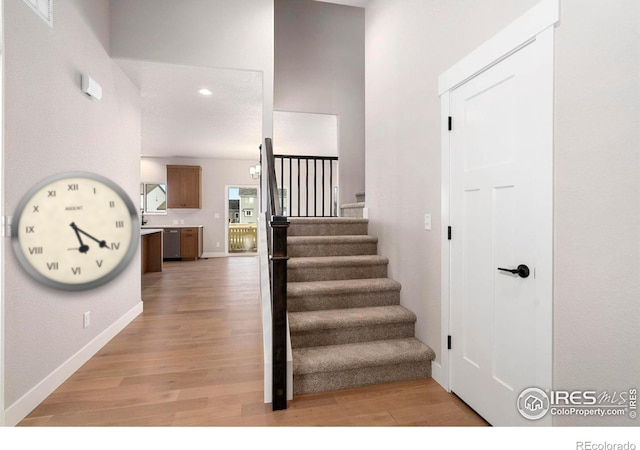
**5:21**
